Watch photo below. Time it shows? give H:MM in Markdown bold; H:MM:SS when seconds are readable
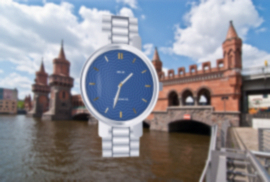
**1:33**
